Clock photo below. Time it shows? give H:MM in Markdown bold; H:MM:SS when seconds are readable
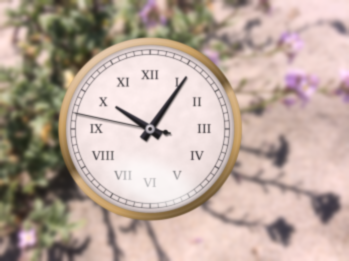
**10:05:47**
